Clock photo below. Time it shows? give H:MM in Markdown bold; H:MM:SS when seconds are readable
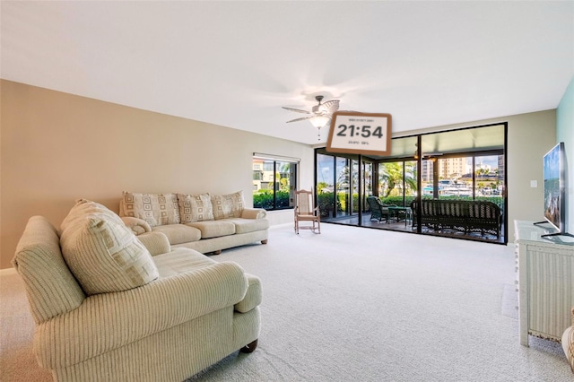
**21:54**
